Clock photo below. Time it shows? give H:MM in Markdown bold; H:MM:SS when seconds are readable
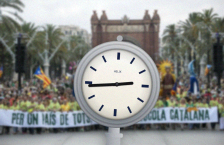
**2:44**
